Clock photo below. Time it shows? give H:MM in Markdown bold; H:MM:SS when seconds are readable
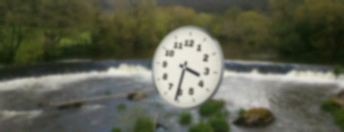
**3:31**
